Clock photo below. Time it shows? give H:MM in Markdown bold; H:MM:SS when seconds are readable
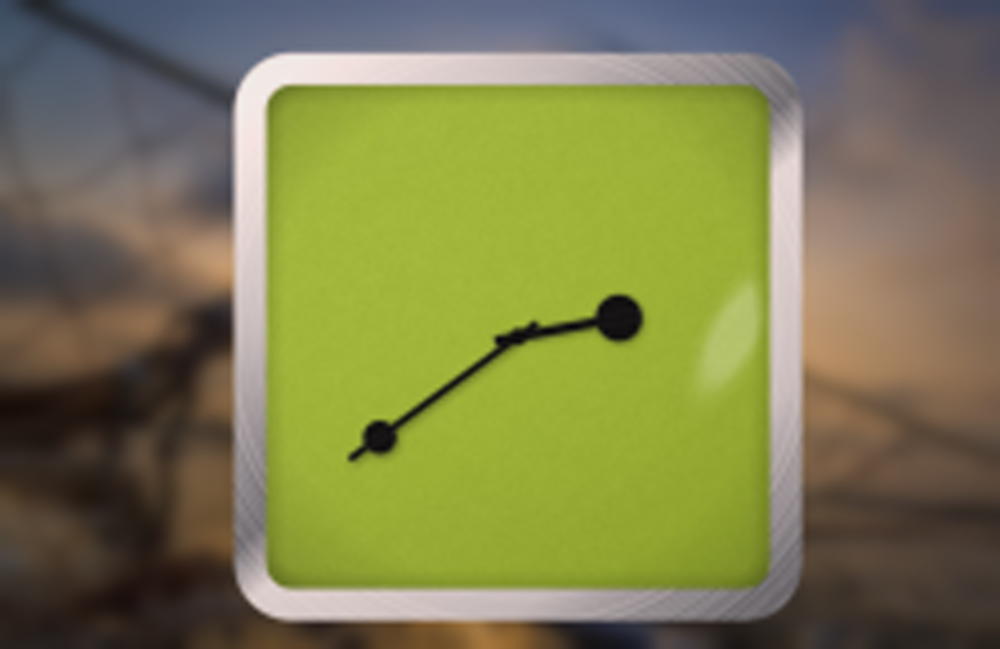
**2:39**
